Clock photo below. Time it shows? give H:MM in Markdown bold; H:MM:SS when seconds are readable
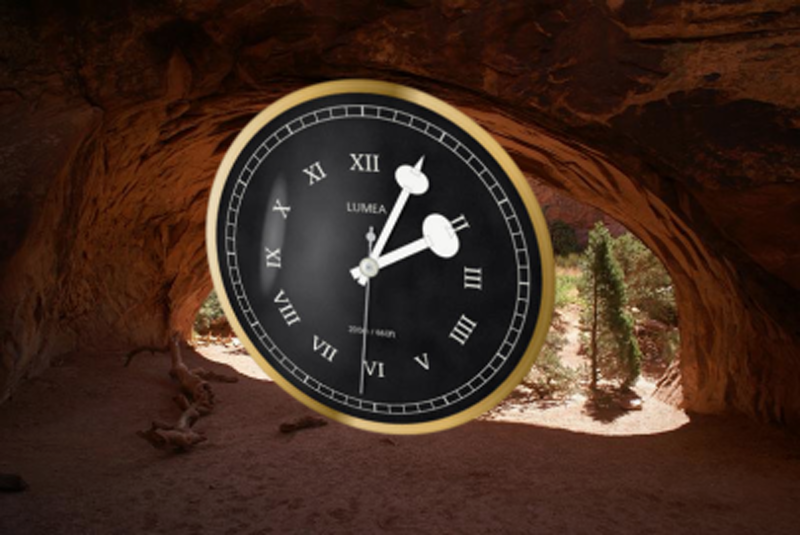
**2:04:31**
